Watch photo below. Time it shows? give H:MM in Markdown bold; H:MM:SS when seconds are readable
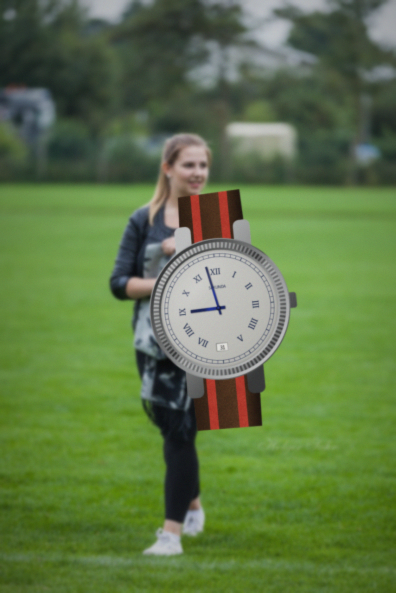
**8:58**
